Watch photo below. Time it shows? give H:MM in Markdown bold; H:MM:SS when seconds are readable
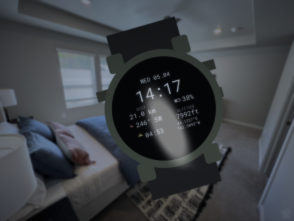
**14:17**
